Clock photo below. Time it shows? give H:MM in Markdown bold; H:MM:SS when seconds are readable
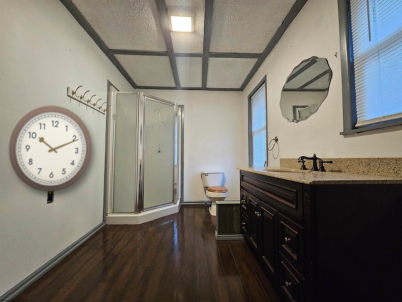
**10:11**
